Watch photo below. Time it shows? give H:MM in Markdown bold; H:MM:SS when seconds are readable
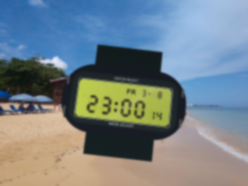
**23:00**
